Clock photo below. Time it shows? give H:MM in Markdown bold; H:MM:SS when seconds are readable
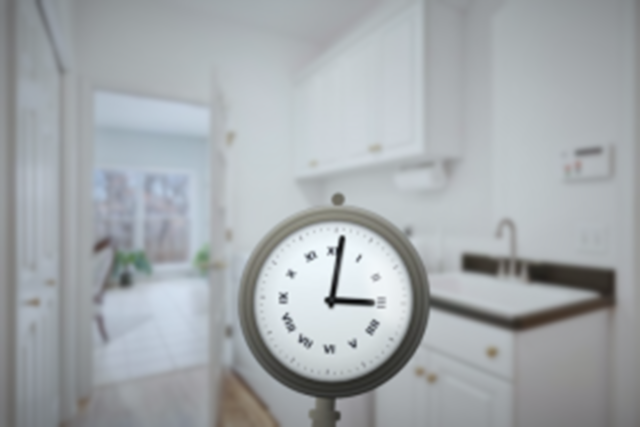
**3:01**
